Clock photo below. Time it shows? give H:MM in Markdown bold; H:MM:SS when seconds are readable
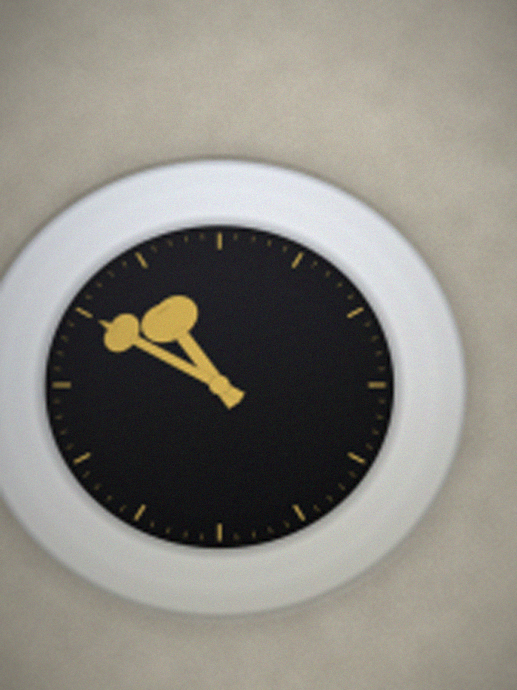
**10:50**
